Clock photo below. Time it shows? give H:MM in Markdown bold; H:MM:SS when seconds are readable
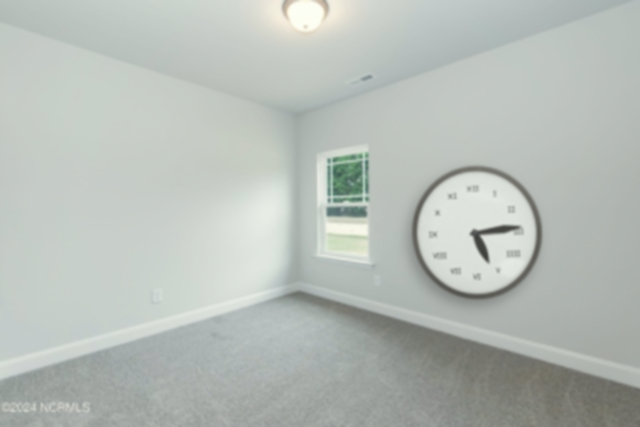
**5:14**
